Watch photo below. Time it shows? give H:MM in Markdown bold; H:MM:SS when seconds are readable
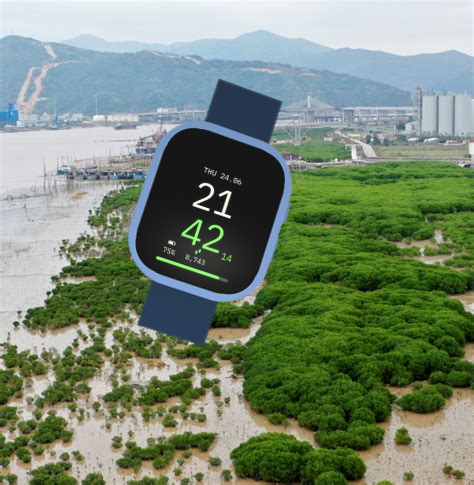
**21:42:14**
